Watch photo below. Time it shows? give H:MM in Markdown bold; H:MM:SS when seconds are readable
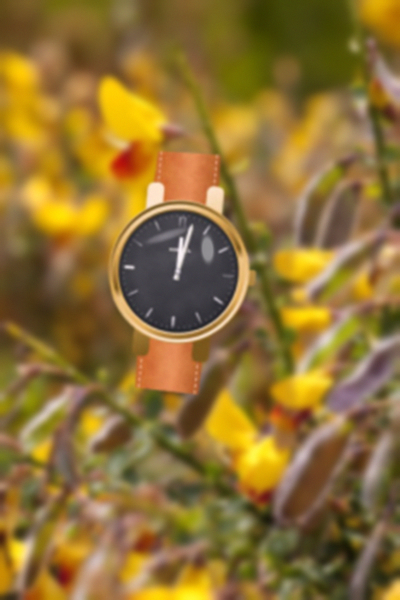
**12:02**
